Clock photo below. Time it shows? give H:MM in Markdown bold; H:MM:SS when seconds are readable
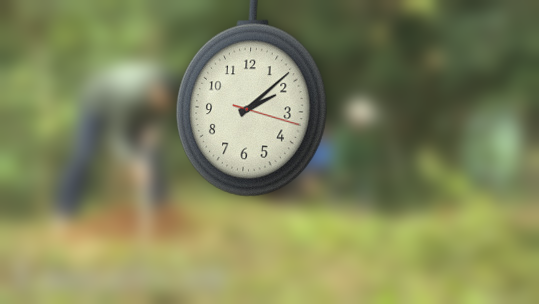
**2:08:17**
